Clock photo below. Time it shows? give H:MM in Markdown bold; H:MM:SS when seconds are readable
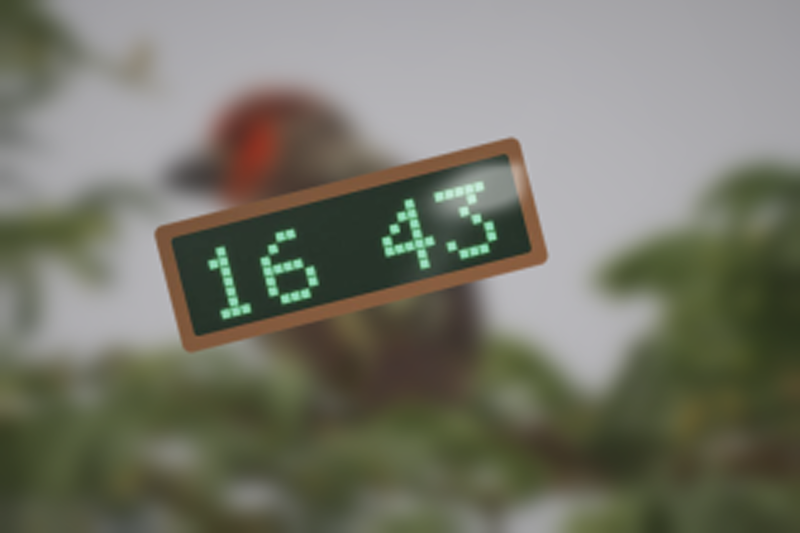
**16:43**
